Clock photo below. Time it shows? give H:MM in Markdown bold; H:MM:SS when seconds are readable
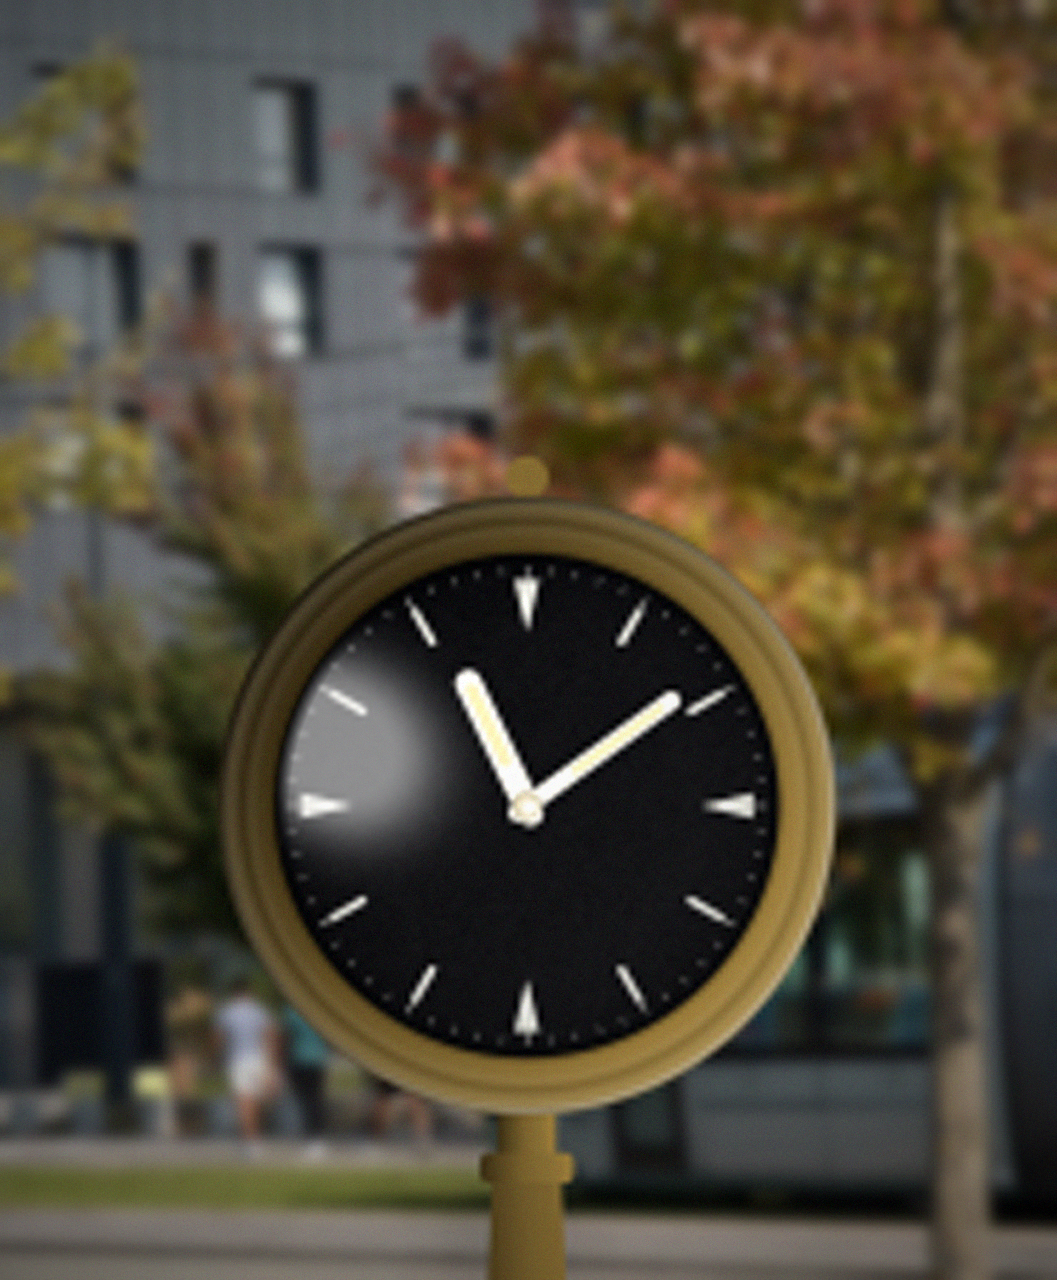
**11:09**
